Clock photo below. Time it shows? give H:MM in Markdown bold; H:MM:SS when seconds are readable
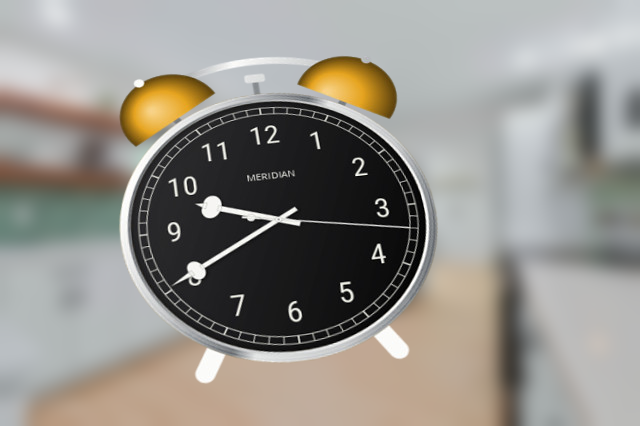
**9:40:17**
